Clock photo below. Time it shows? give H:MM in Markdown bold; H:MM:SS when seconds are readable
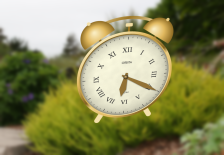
**6:20**
